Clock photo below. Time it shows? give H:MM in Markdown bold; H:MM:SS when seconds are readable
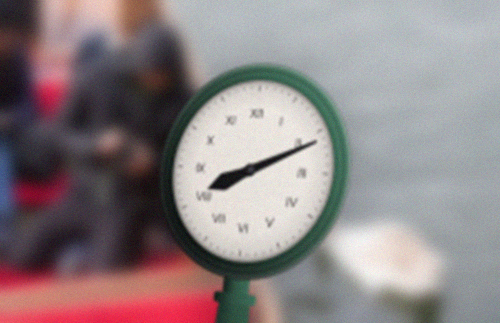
**8:11**
